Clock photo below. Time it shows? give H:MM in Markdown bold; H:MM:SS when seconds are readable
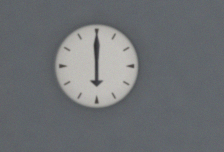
**6:00**
